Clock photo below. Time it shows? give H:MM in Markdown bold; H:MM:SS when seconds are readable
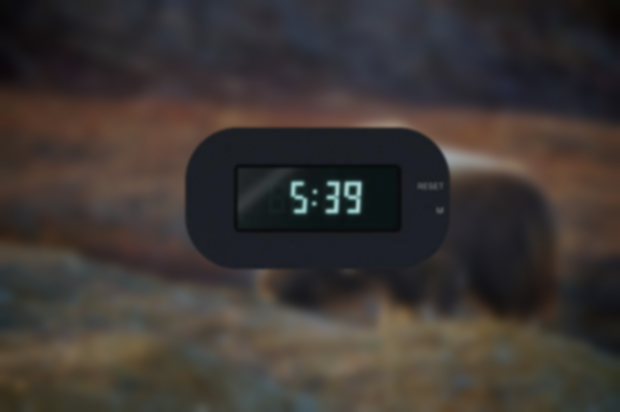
**5:39**
